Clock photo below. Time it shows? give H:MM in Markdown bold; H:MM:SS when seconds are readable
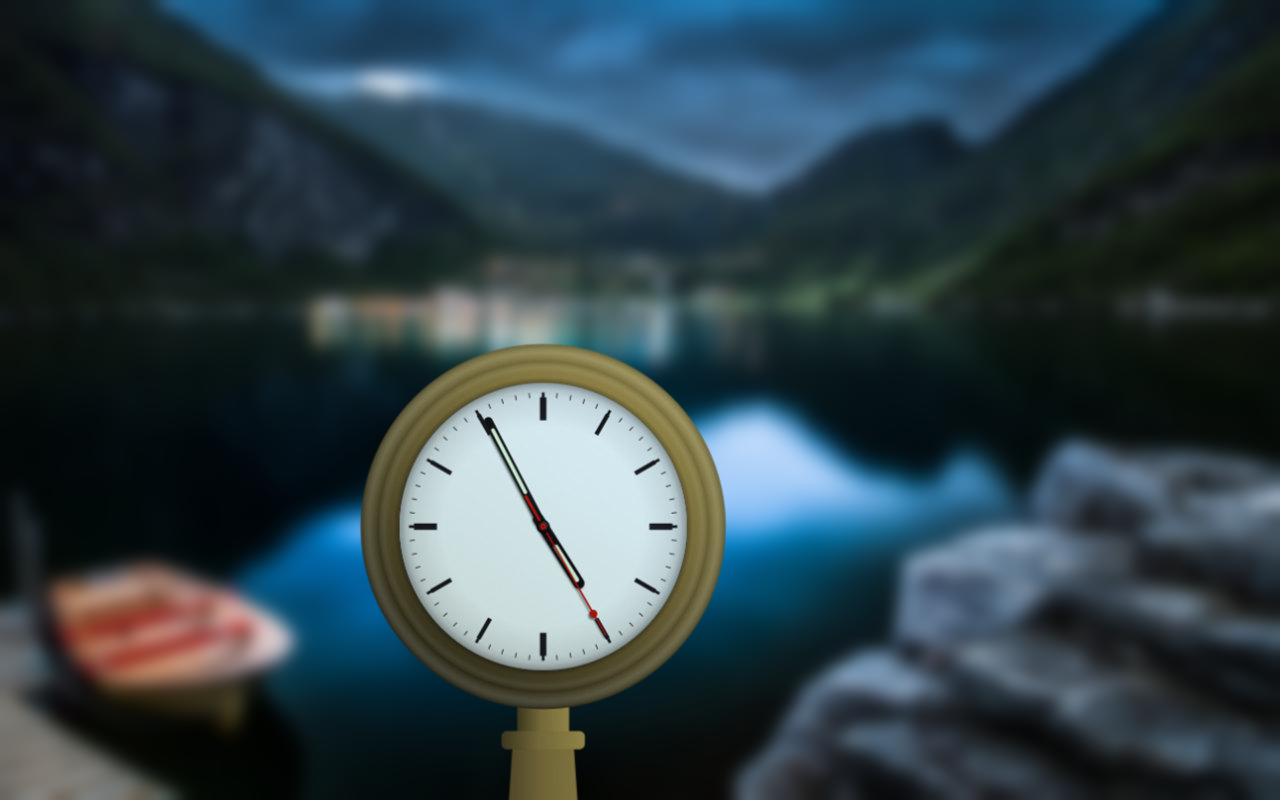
**4:55:25**
